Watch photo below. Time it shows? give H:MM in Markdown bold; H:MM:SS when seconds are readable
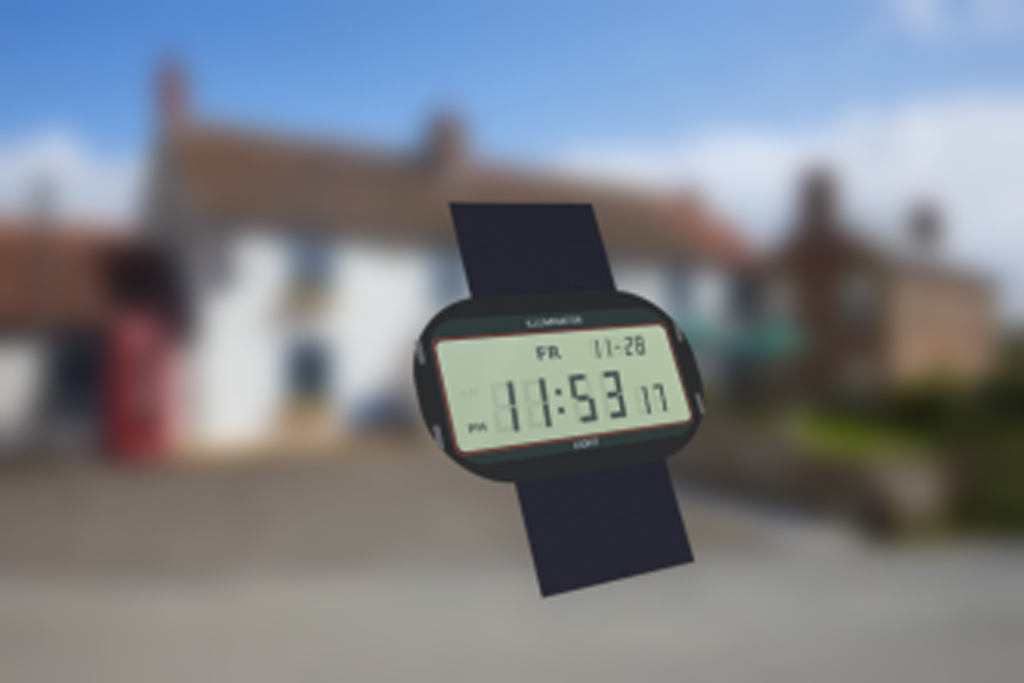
**11:53:17**
